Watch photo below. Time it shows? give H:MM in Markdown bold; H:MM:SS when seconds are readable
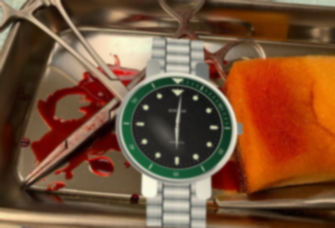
**6:01**
